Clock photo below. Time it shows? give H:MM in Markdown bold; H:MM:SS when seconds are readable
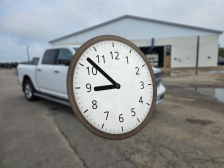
**8:52**
